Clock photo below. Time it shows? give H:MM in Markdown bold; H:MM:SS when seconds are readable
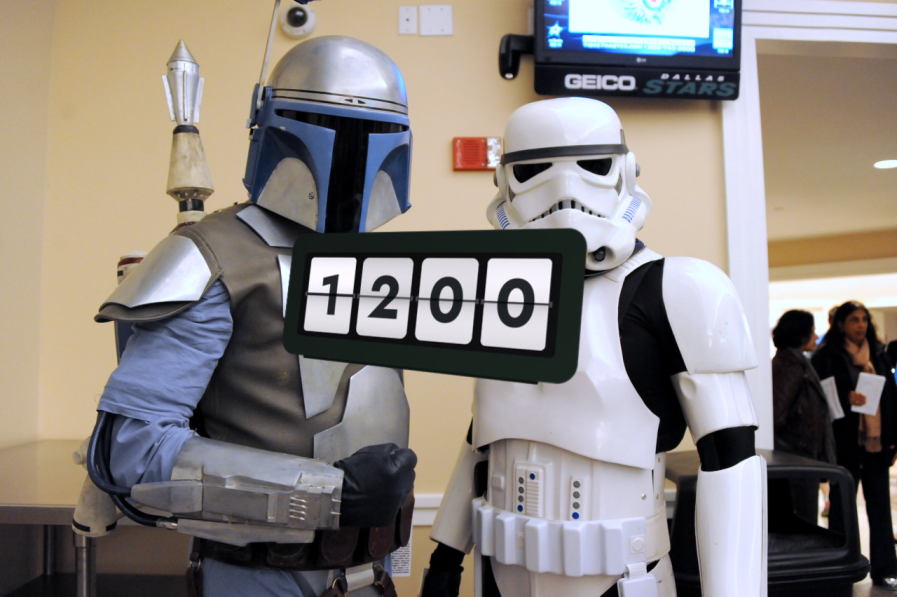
**12:00**
